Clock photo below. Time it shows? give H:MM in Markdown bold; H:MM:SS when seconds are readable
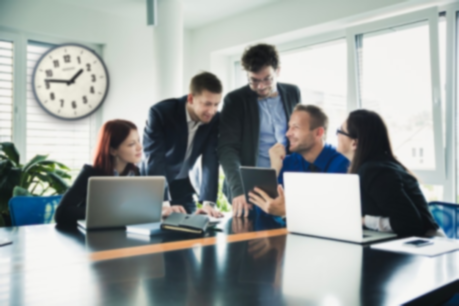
**1:47**
